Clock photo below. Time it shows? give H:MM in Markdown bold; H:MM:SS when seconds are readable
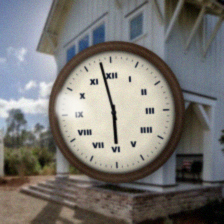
**5:58**
